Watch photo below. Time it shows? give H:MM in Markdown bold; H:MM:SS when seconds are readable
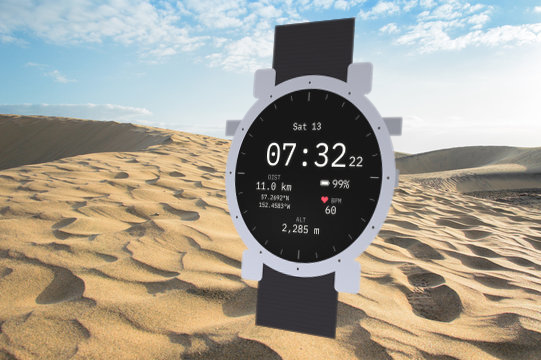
**7:32:22**
